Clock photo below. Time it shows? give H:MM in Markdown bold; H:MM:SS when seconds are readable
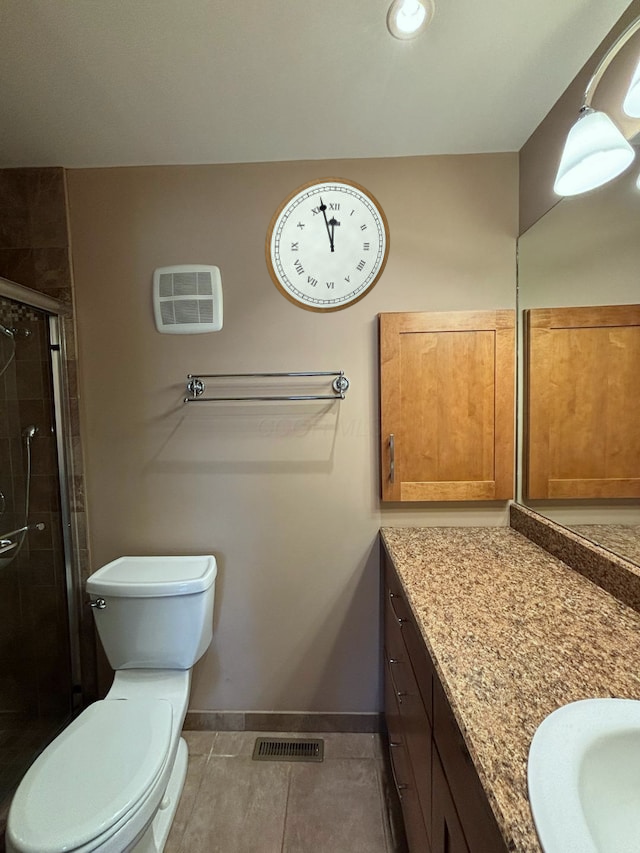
**11:57**
